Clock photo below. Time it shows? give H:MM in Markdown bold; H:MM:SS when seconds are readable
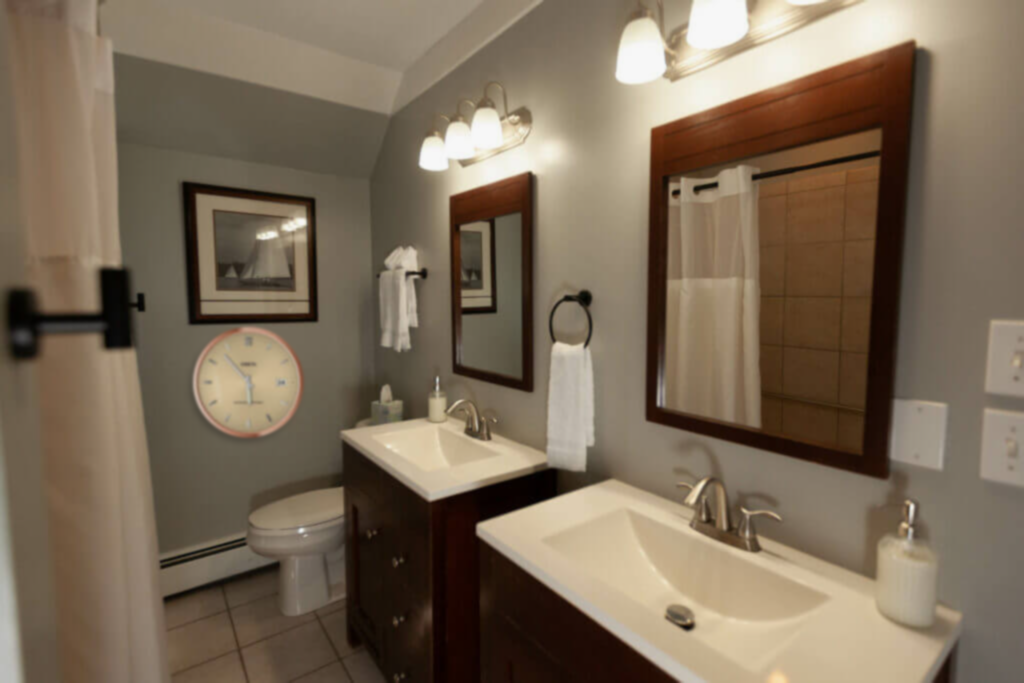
**5:53**
